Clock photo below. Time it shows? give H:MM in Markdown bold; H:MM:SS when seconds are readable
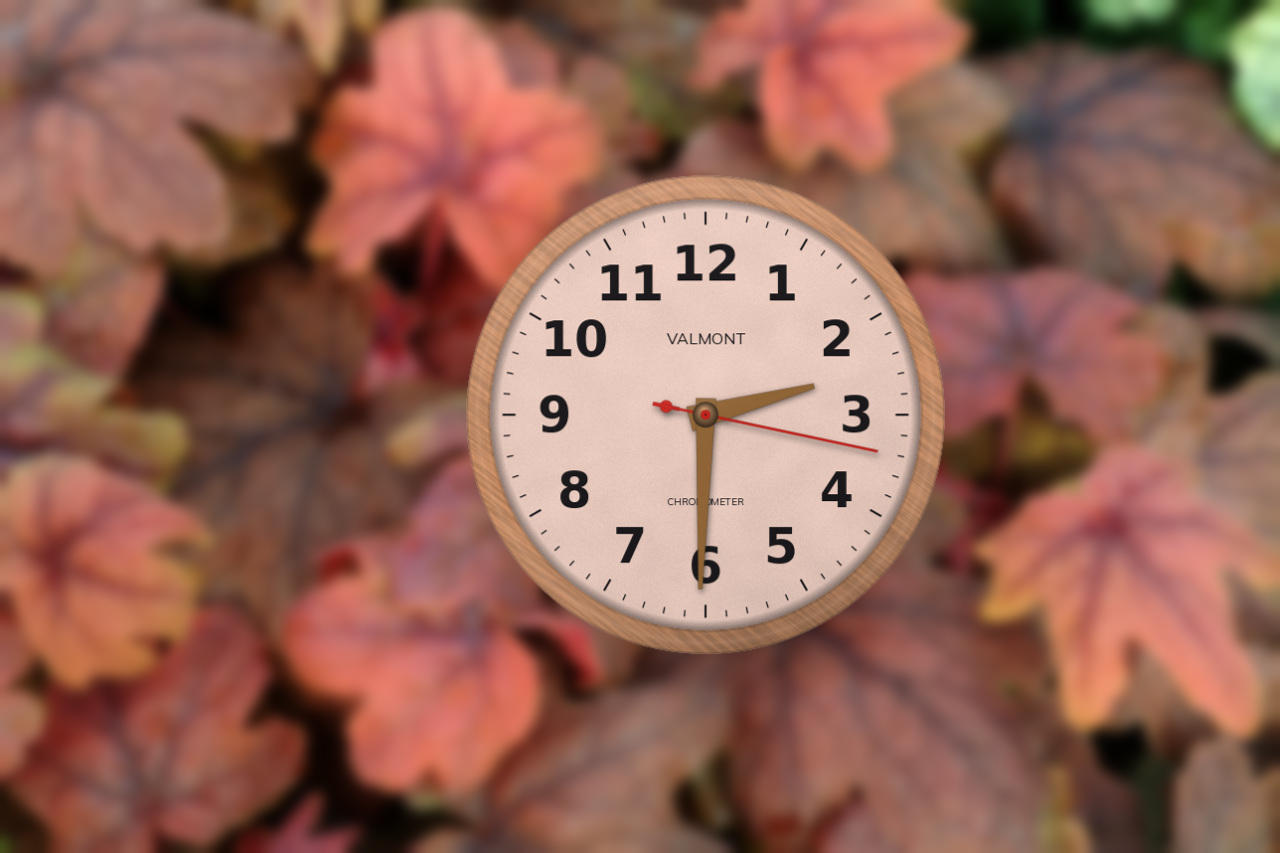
**2:30:17**
